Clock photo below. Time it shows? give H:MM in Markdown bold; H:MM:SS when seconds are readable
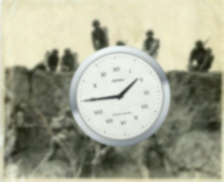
**1:45**
